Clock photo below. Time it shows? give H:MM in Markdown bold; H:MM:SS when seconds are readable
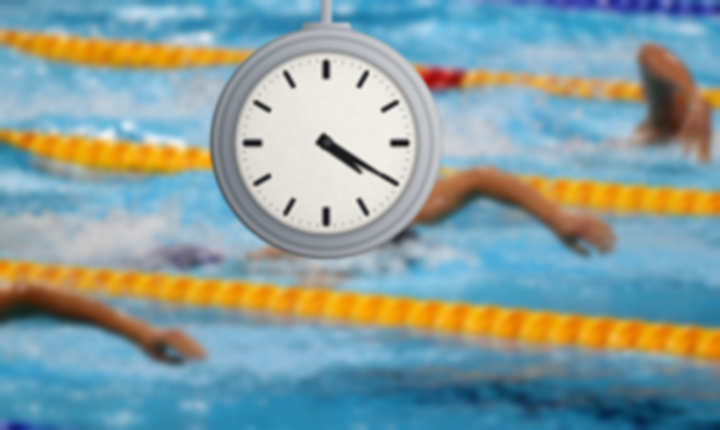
**4:20**
